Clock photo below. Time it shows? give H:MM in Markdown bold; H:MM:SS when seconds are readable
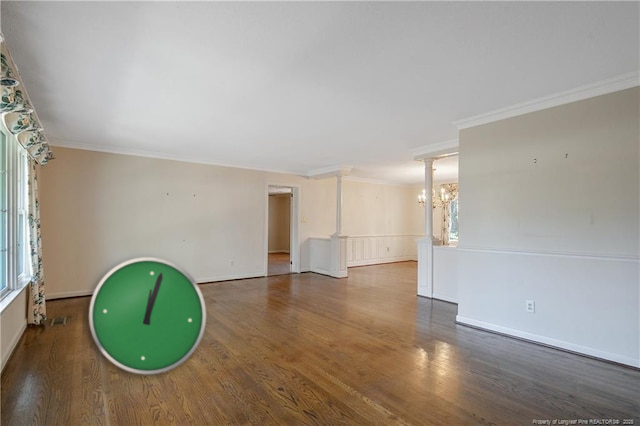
**12:02**
